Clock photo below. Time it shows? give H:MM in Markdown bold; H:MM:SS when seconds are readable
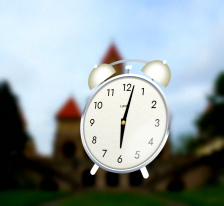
**6:02**
